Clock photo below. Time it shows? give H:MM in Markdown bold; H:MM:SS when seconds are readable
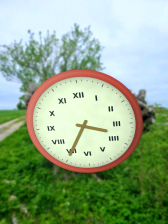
**3:35**
